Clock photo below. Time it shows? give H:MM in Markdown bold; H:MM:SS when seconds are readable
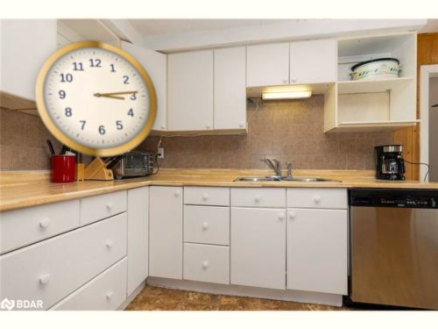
**3:14**
